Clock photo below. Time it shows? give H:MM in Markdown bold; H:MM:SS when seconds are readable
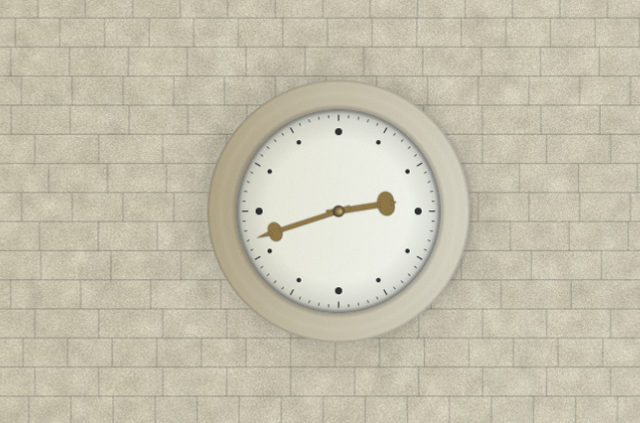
**2:42**
